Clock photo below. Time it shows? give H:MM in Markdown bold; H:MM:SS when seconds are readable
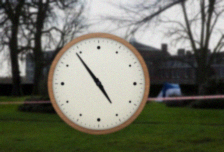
**4:54**
